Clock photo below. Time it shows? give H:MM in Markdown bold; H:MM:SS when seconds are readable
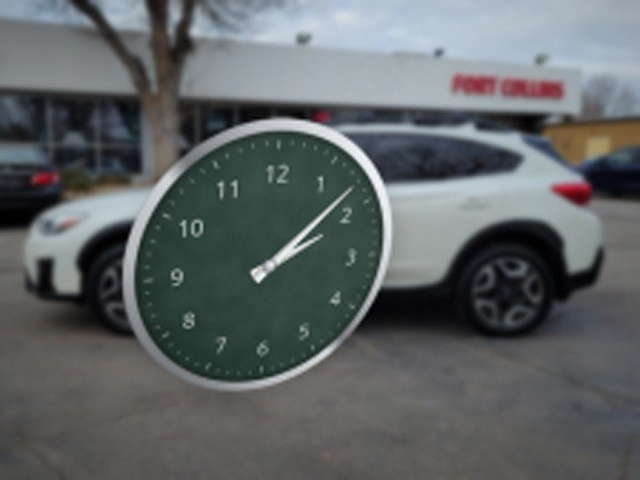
**2:08**
